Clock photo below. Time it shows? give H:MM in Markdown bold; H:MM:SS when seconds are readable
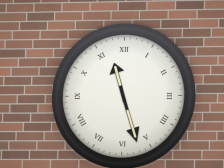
**11:27**
